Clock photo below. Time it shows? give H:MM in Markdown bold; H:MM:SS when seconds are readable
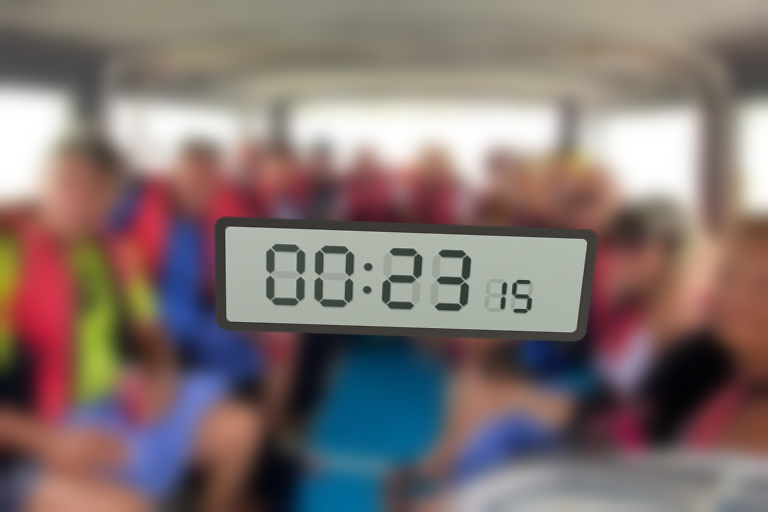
**0:23:15**
